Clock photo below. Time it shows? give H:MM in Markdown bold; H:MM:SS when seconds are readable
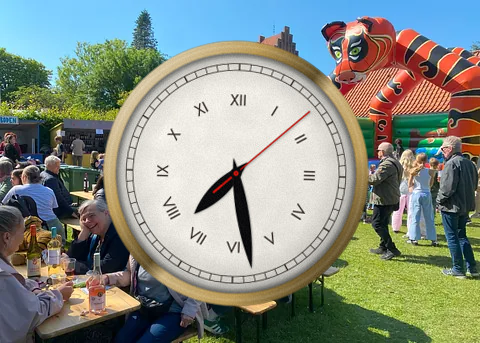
**7:28:08**
